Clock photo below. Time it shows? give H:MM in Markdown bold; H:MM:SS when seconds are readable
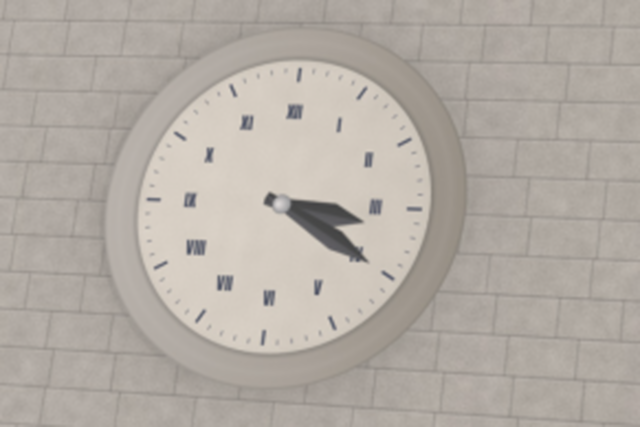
**3:20**
